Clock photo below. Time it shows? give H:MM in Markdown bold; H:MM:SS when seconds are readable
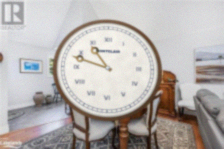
**10:48**
